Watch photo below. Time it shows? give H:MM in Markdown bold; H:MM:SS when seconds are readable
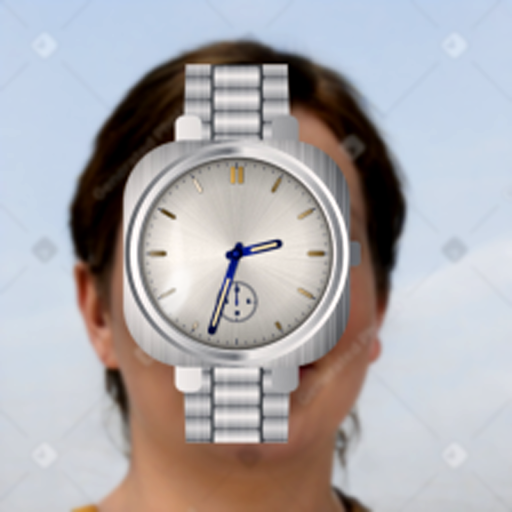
**2:33**
